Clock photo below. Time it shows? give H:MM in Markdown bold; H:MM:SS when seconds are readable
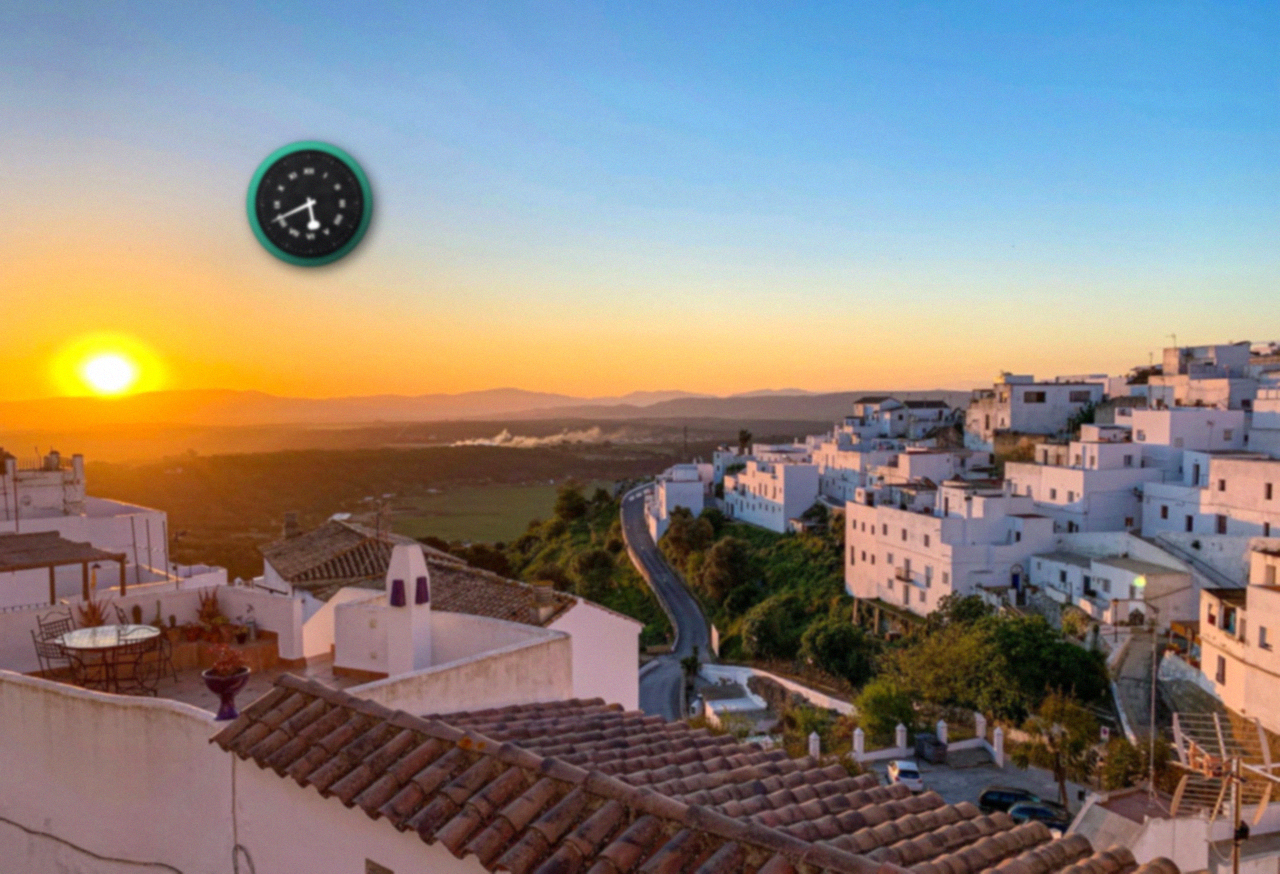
**5:41**
